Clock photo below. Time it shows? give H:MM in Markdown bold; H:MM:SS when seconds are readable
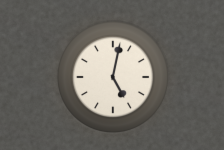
**5:02**
